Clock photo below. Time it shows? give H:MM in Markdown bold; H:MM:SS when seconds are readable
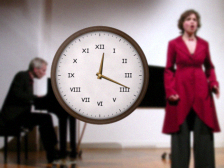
**12:19**
